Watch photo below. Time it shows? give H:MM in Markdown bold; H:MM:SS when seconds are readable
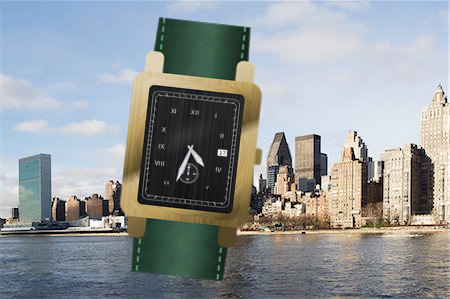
**4:33**
